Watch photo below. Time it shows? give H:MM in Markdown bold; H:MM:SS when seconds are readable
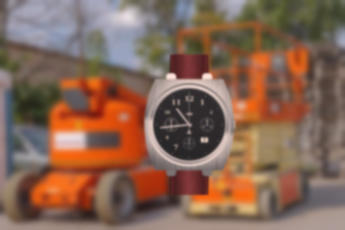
**10:44**
